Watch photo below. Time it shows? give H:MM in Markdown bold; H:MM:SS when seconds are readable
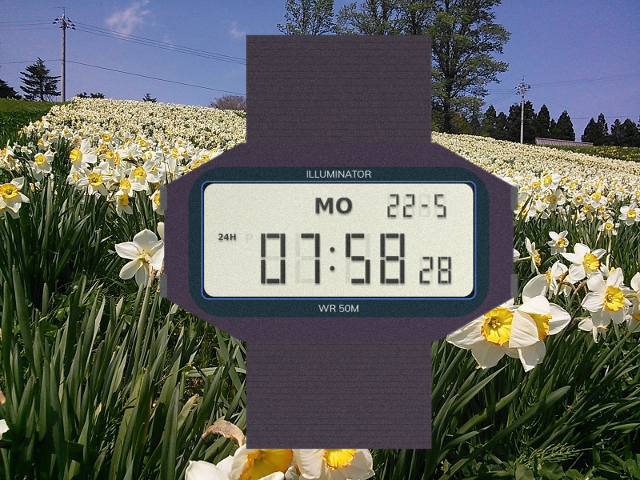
**7:58:28**
